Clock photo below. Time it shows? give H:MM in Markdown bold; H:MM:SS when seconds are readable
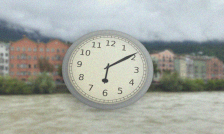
**6:09**
